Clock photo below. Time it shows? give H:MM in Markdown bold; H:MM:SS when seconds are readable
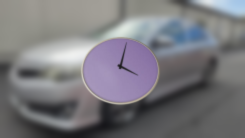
**4:02**
